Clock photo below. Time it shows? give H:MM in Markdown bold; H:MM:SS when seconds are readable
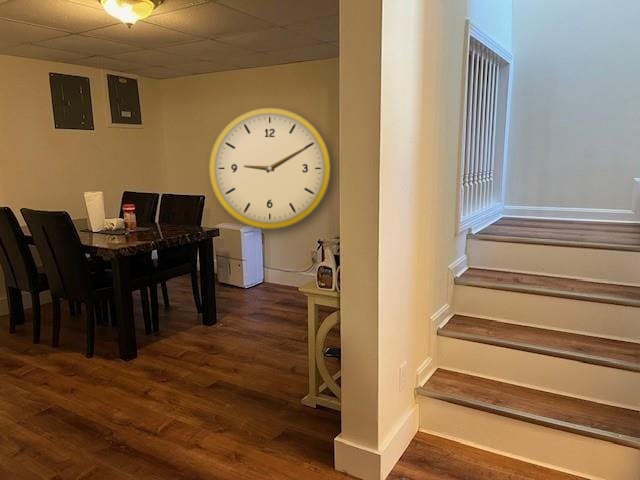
**9:10**
